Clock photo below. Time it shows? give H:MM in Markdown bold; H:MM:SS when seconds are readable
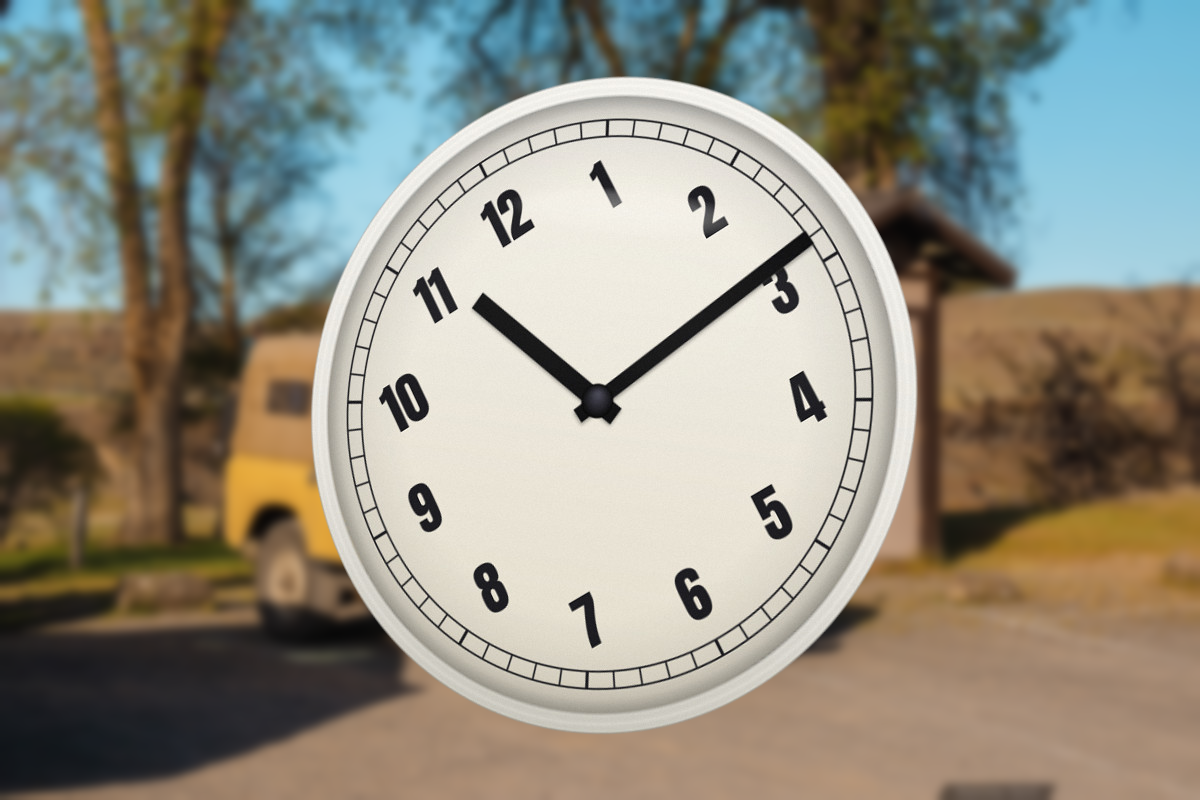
**11:14**
